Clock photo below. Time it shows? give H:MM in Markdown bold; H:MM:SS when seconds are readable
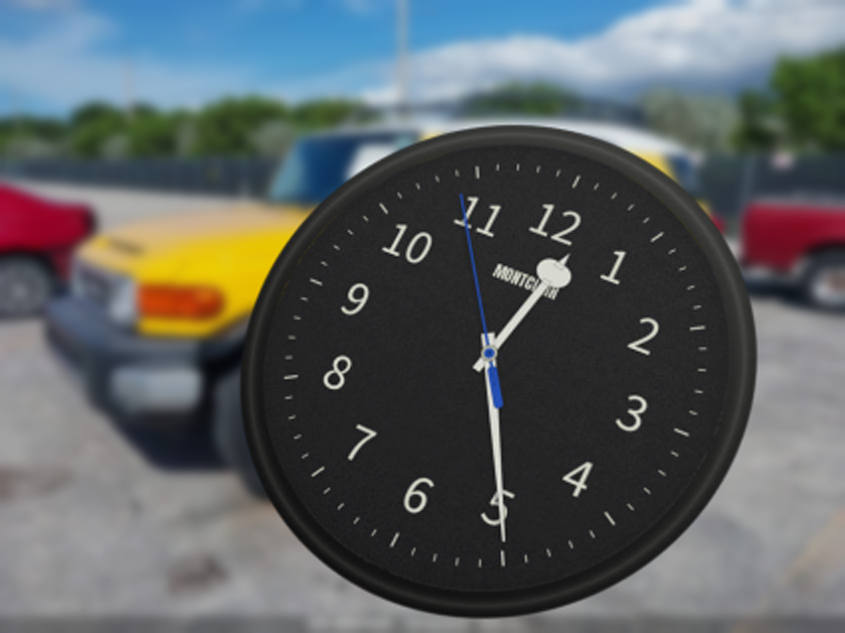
**12:24:54**
